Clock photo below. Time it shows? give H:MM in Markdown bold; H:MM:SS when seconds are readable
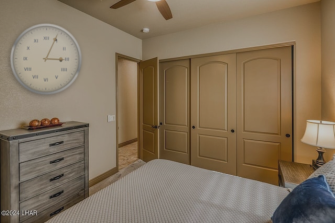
**3:04**
